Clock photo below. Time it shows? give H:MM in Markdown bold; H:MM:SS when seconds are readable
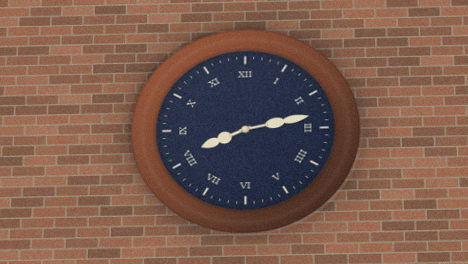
**8:13**
